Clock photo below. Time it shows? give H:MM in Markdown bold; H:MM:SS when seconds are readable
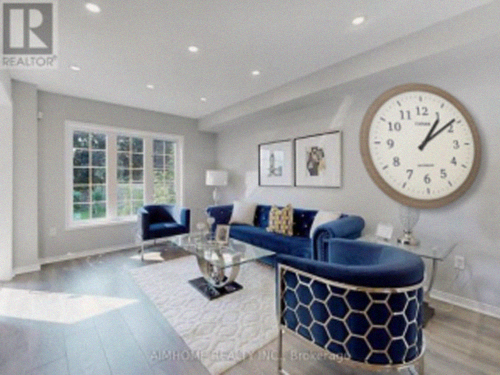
**1:09**
